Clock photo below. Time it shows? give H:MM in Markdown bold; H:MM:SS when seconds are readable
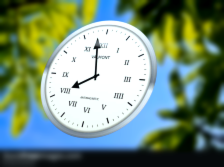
**7:58**
